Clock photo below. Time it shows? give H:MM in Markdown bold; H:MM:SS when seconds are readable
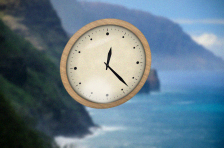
**12:23**
